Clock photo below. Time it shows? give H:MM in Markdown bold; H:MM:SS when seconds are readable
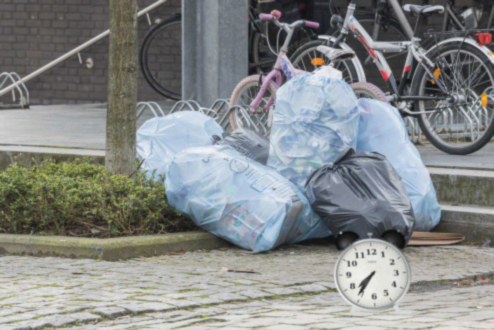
**7:36**
